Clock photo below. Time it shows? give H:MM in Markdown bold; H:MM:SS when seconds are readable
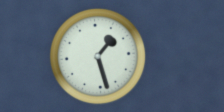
**1:28**
